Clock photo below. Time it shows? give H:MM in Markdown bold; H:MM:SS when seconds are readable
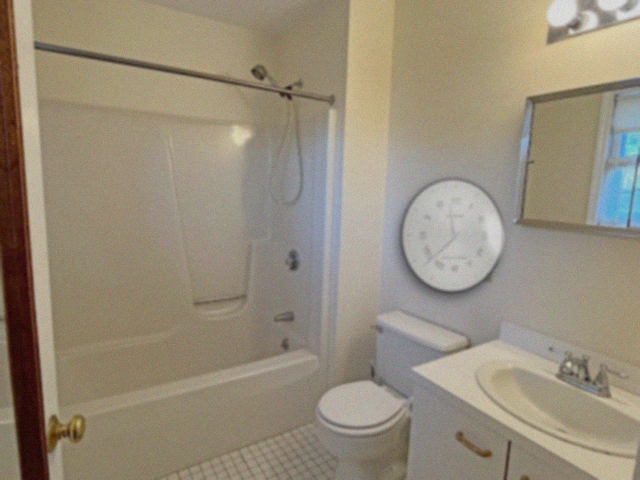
**11:38**
